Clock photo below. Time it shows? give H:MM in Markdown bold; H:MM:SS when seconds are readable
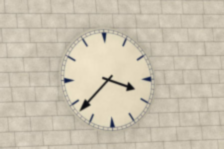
**3:38**
